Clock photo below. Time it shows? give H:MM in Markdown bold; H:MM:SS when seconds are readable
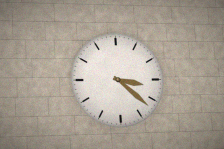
**3:22**
